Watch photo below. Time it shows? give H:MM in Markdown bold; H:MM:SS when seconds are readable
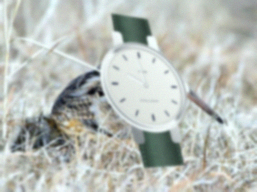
**9:59**
